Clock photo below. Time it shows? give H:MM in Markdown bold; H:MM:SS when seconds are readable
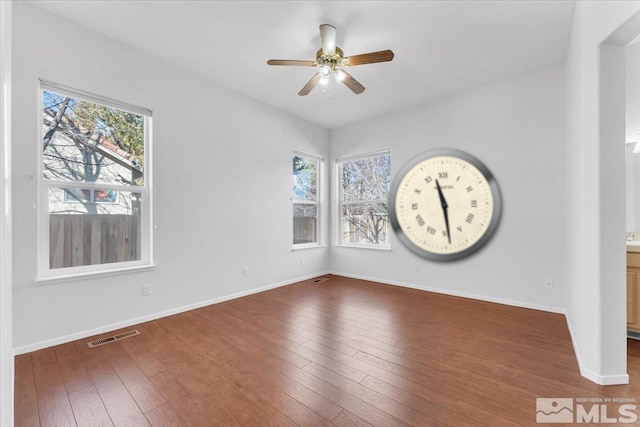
**11:29**
